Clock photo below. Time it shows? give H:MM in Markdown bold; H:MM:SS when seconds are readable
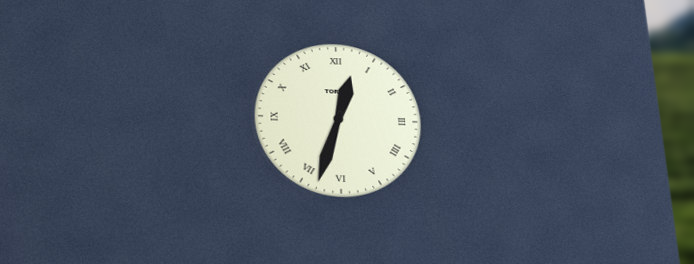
**12:33**
